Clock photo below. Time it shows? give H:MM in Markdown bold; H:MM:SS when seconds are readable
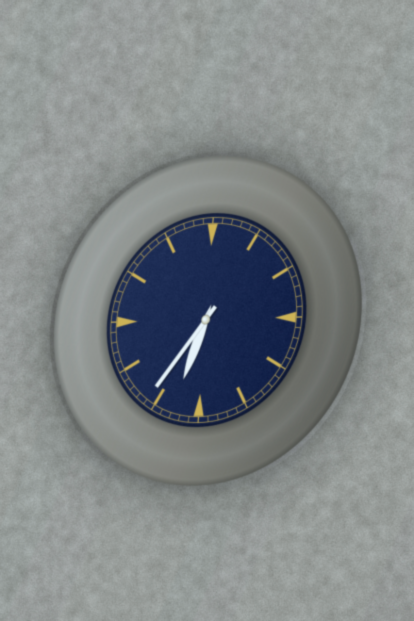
**6:36**
